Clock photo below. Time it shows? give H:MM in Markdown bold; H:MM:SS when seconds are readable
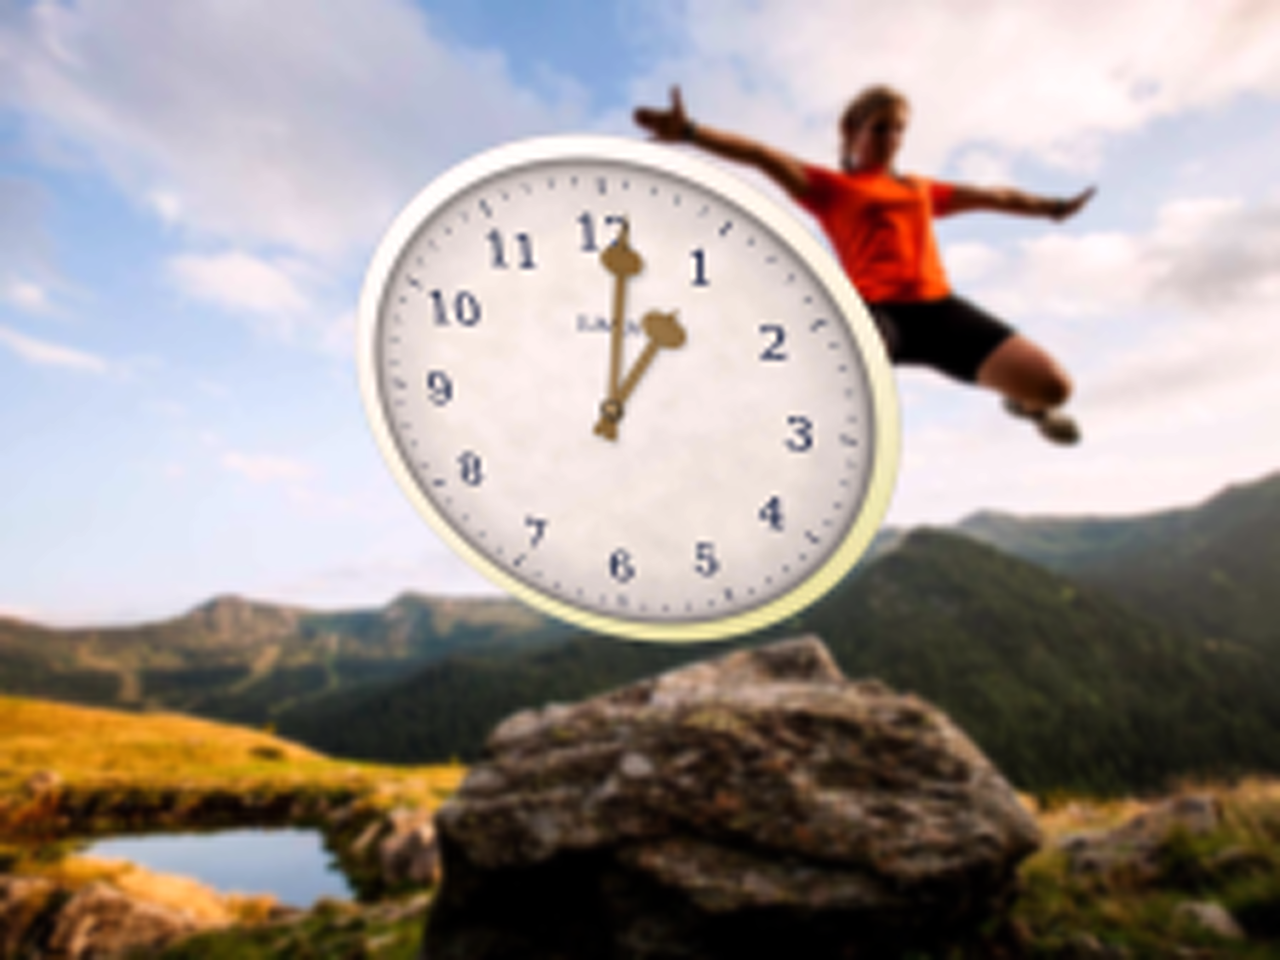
**1:01**
